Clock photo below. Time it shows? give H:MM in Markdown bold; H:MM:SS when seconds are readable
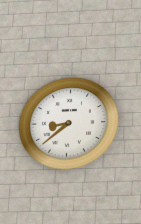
**8:38**
